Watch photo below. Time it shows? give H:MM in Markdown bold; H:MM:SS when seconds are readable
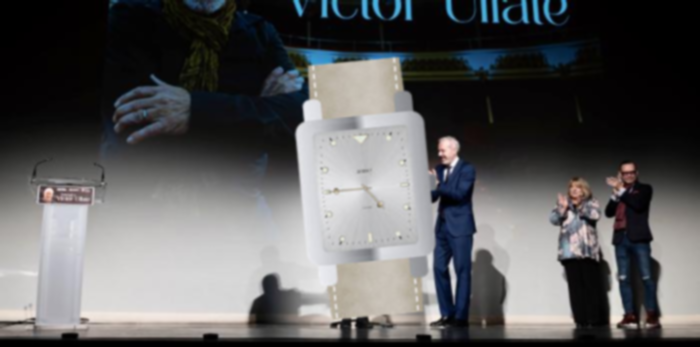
**4:45**
